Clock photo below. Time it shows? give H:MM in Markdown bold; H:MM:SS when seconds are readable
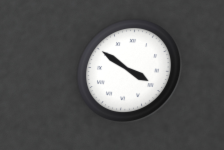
**3:50**
